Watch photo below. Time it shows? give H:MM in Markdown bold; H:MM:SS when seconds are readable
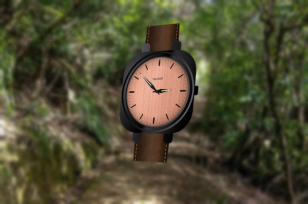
**2:52**
